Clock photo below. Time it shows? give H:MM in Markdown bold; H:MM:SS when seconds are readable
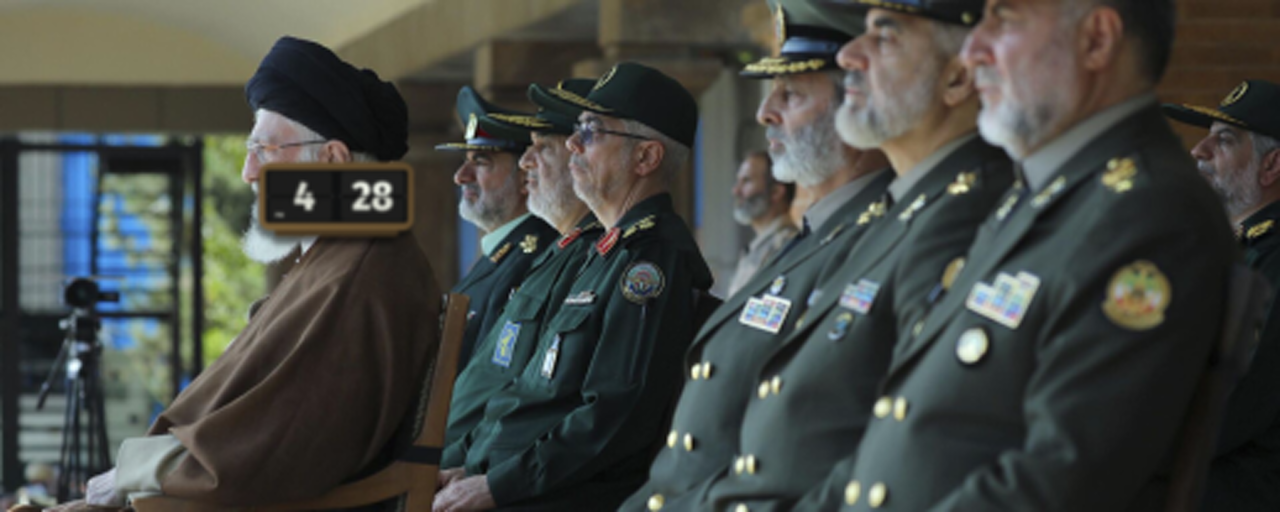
**4:28**
